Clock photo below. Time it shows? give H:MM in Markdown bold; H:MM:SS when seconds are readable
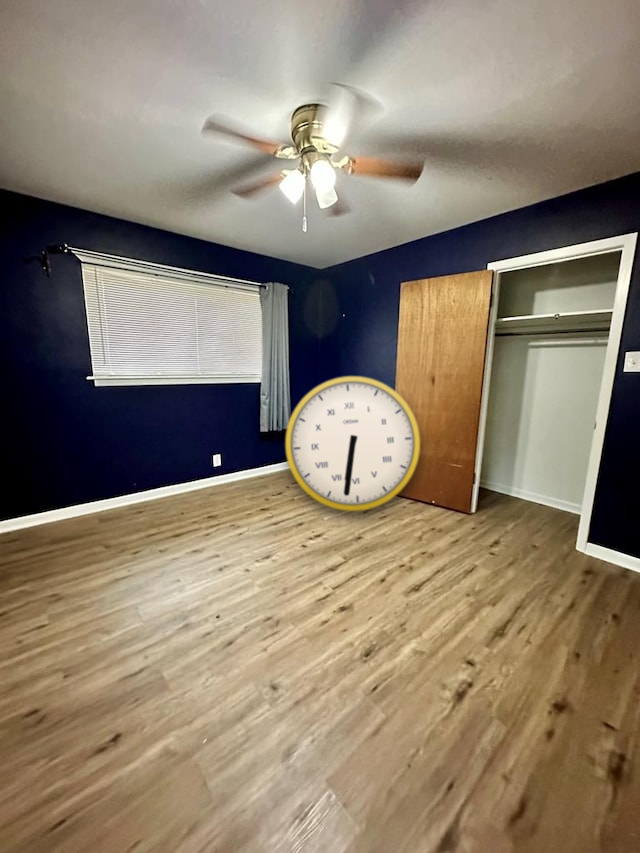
**6:32**
